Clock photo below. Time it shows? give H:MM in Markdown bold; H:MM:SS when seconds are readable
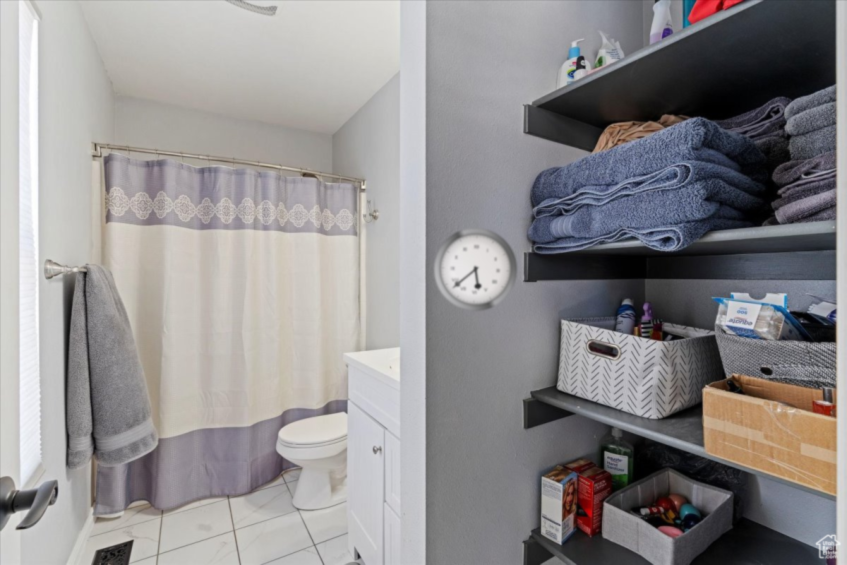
**5:38**
